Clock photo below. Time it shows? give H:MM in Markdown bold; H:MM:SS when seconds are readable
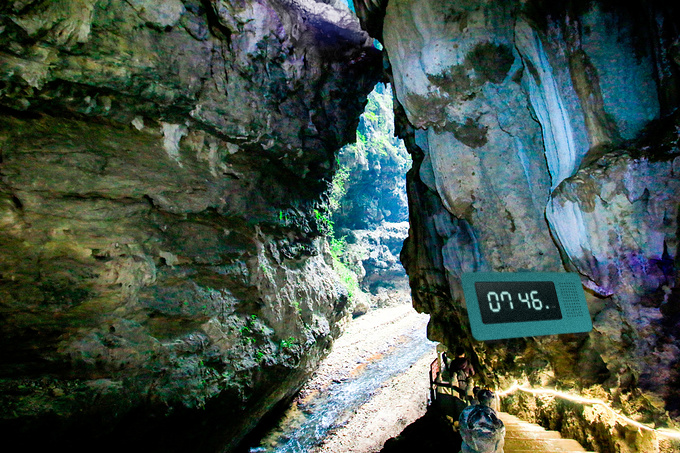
**7:46**
